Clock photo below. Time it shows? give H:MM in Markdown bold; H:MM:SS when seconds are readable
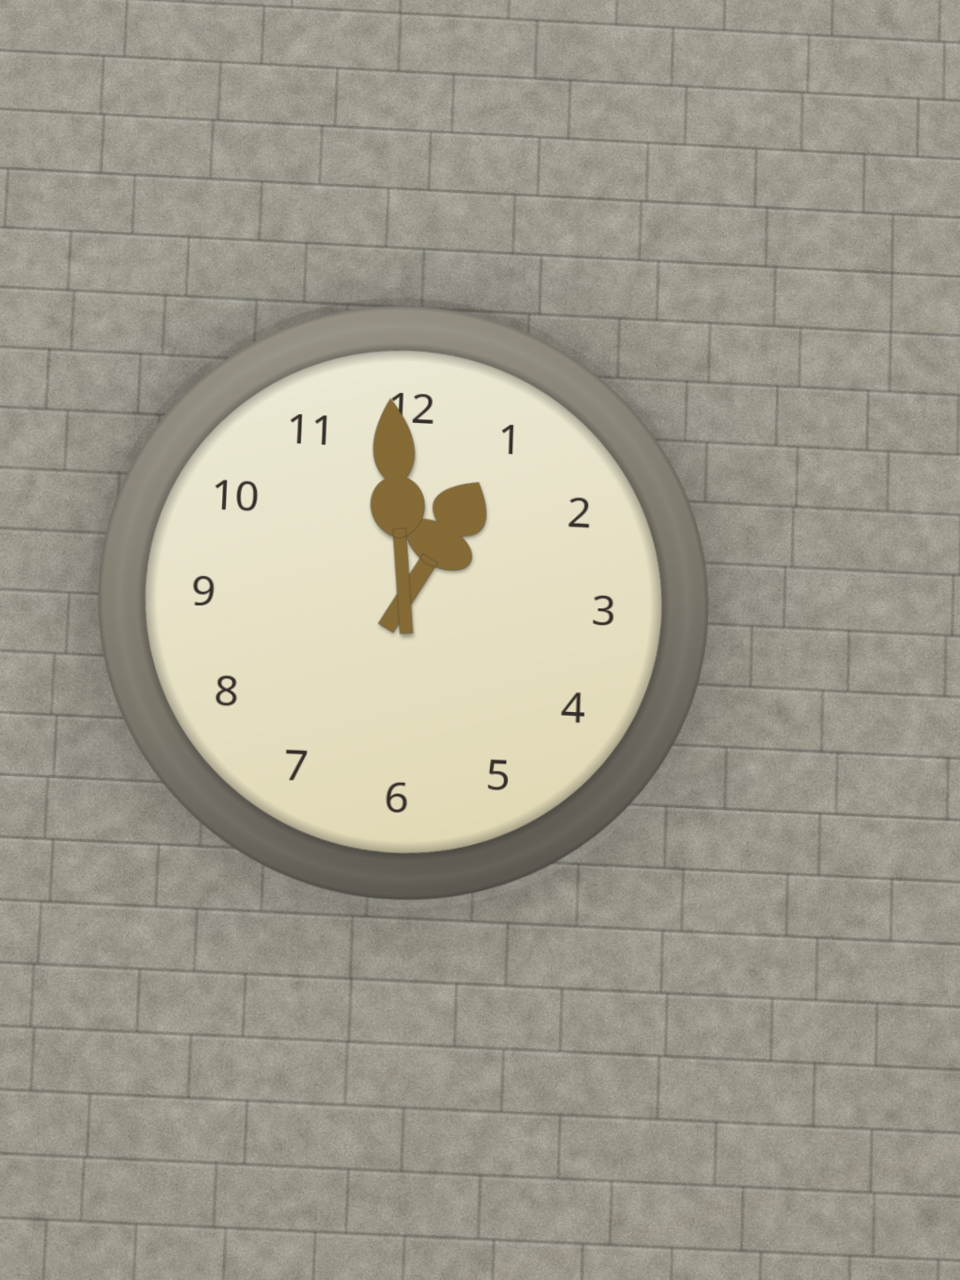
**12:59**
